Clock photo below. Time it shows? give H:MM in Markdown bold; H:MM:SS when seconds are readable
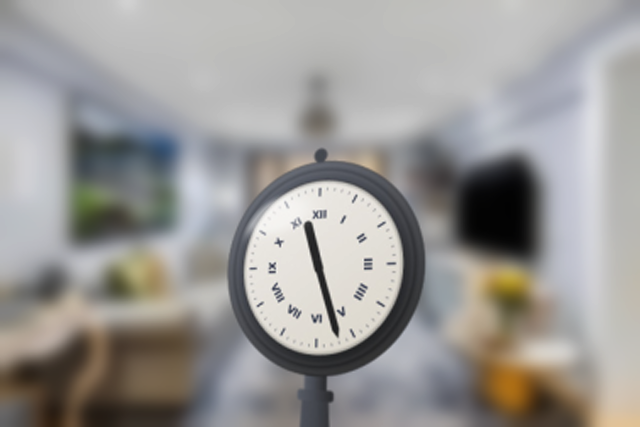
**11:27**
